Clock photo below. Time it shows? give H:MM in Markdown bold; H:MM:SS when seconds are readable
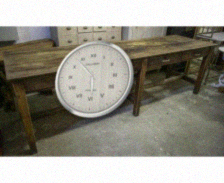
**5:53**
